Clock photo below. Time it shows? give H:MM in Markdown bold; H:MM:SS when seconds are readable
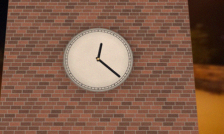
**12:22**
